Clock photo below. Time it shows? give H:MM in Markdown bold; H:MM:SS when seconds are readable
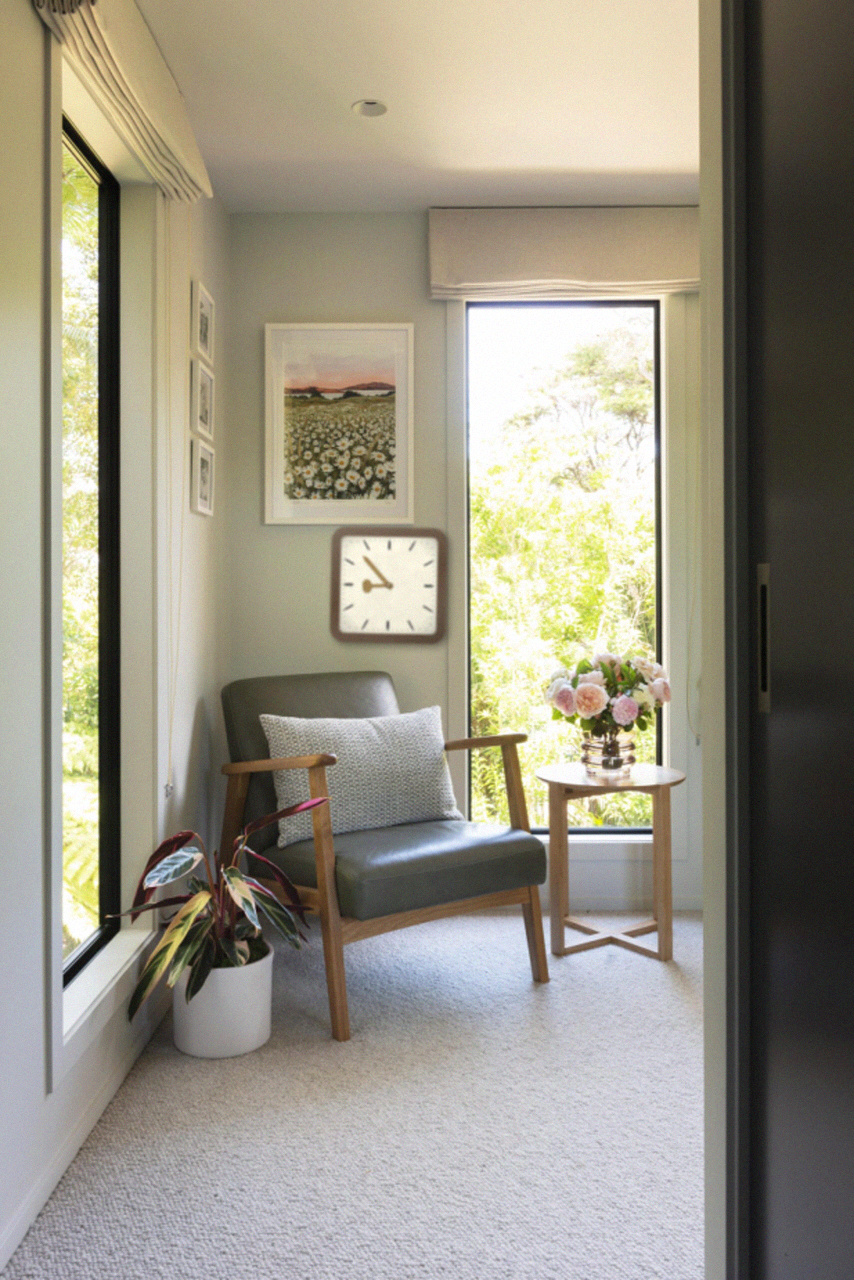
**8:53**
